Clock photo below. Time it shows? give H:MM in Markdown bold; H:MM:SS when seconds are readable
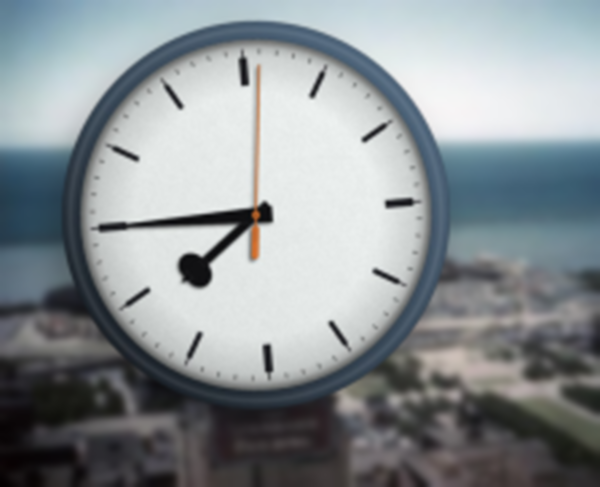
**7:45:01**
